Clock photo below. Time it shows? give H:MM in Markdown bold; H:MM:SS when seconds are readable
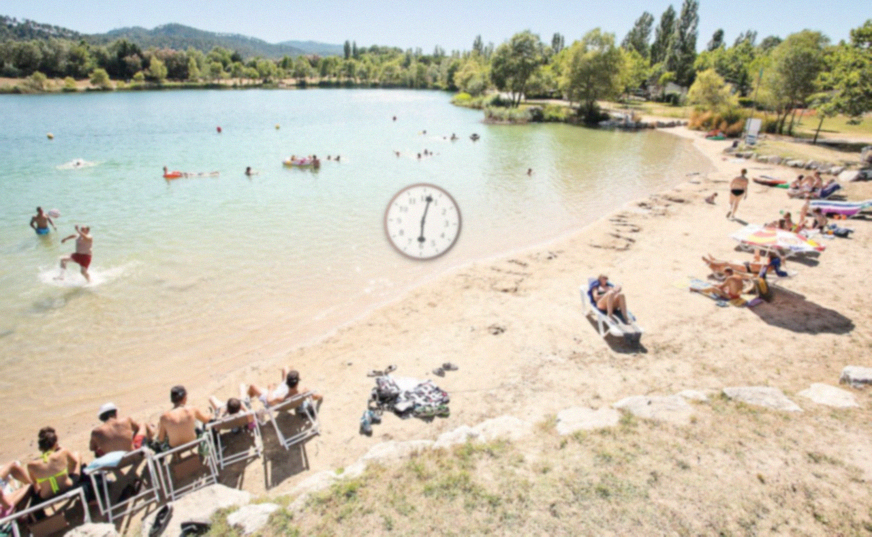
**6:02**
